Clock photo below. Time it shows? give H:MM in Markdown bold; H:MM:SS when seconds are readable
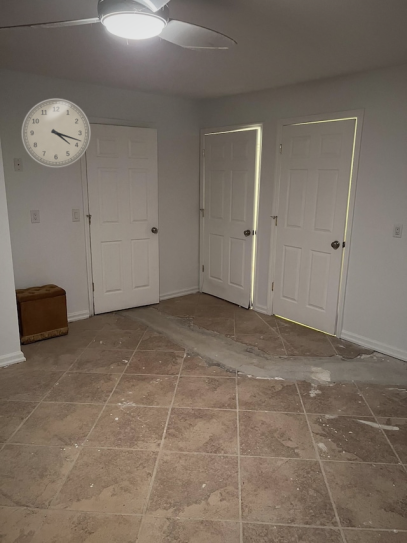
**4:18**
